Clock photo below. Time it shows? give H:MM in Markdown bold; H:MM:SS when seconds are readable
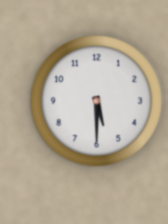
**5:30**
